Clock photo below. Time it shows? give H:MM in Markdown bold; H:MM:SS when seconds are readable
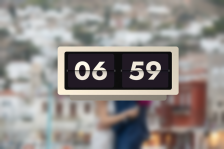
**6:59**
